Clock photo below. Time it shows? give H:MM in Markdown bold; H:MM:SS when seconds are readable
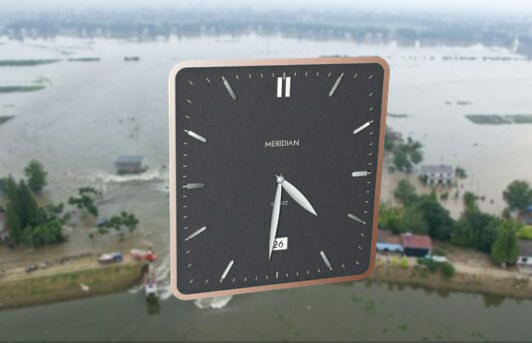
**4:31**
